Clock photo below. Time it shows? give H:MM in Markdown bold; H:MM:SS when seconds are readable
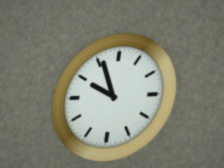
**9:56**
